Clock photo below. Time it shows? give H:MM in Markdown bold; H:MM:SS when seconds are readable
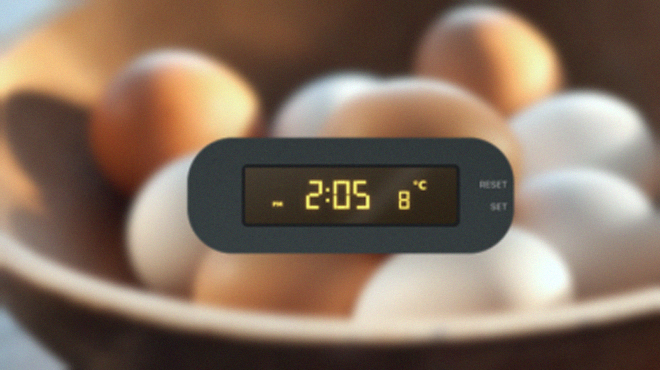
**2:05**
